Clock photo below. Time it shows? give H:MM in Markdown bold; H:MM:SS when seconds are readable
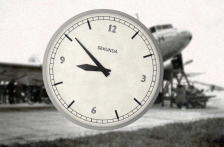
**8:51**
